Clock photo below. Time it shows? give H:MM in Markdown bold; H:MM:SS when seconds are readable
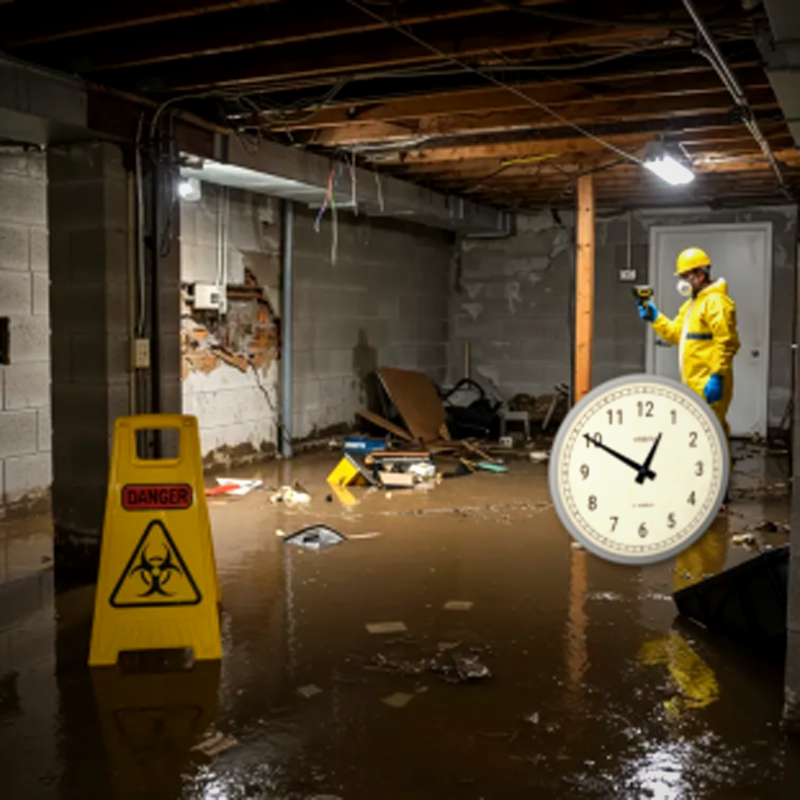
**12:50**
